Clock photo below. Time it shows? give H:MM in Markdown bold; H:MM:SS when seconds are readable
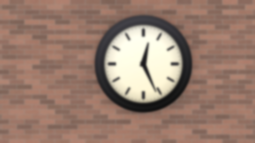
**12:26**
